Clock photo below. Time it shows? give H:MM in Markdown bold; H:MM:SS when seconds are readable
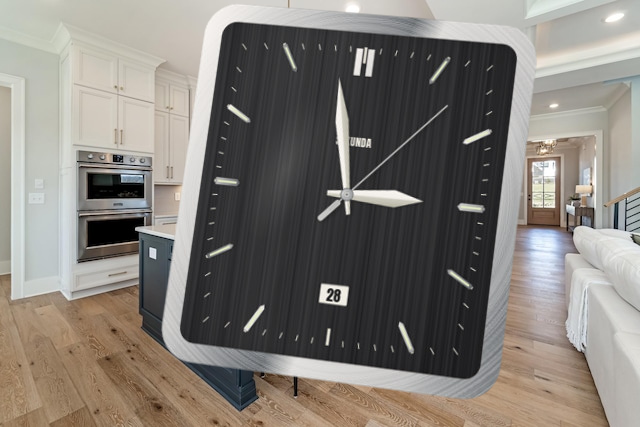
**2:58:07**
